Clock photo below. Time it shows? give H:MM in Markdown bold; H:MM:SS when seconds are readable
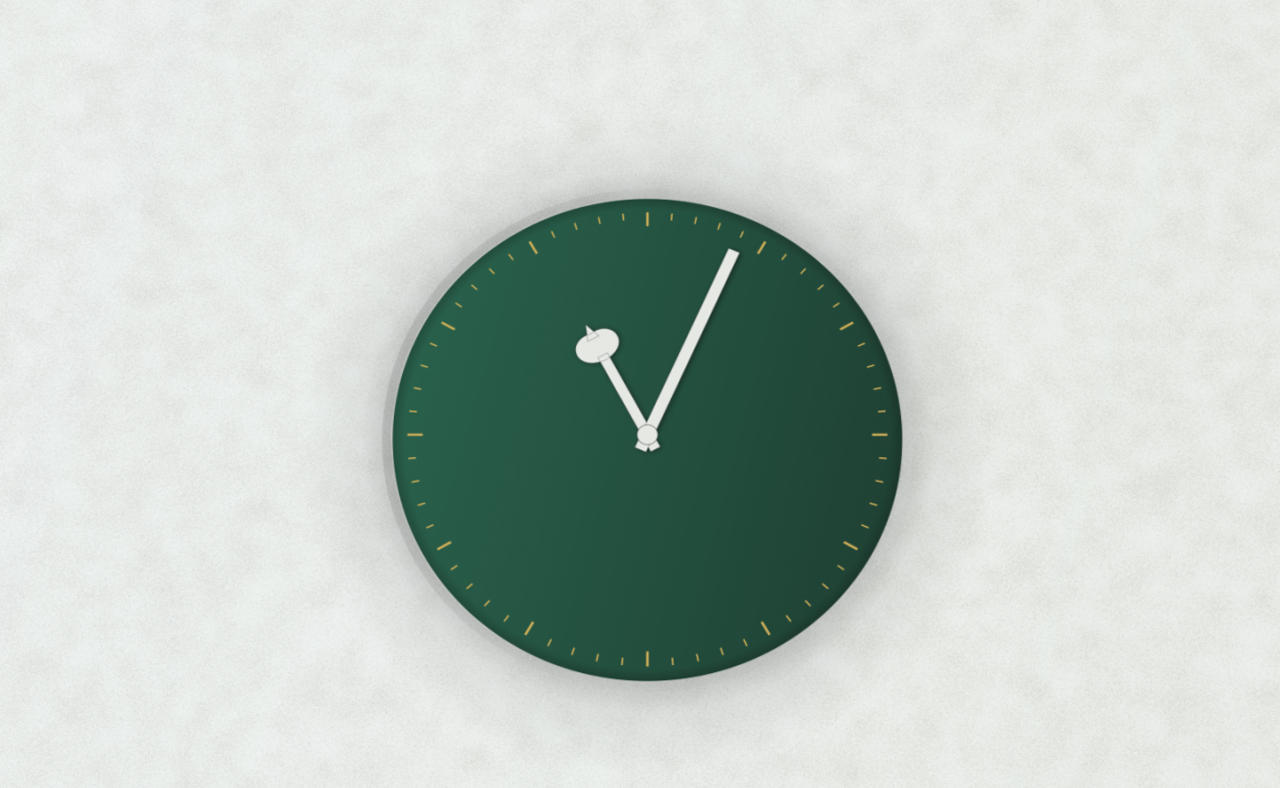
**11:04**
